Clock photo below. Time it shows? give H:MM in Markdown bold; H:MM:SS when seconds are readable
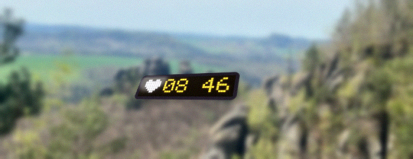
**8:46**
